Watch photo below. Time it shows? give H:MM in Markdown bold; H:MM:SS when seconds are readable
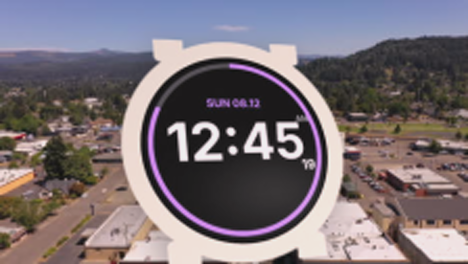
**12:45**
